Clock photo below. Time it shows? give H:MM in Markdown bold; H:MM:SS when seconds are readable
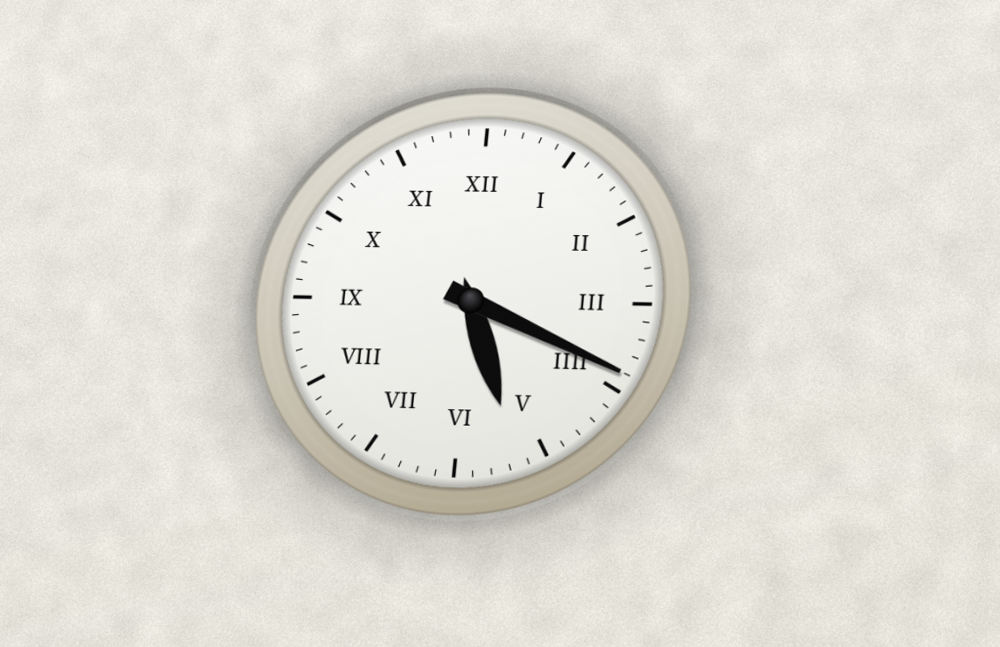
**5:19**
